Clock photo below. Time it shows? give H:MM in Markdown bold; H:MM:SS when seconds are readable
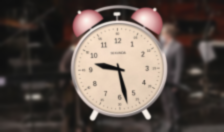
**9:28**
